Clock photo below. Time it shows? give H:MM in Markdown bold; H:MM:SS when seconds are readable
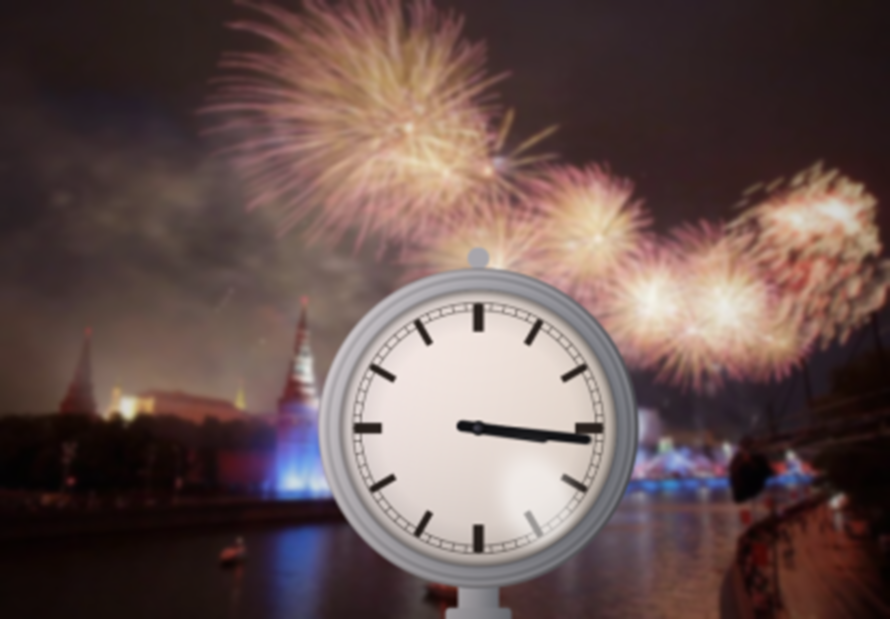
**3:16**
